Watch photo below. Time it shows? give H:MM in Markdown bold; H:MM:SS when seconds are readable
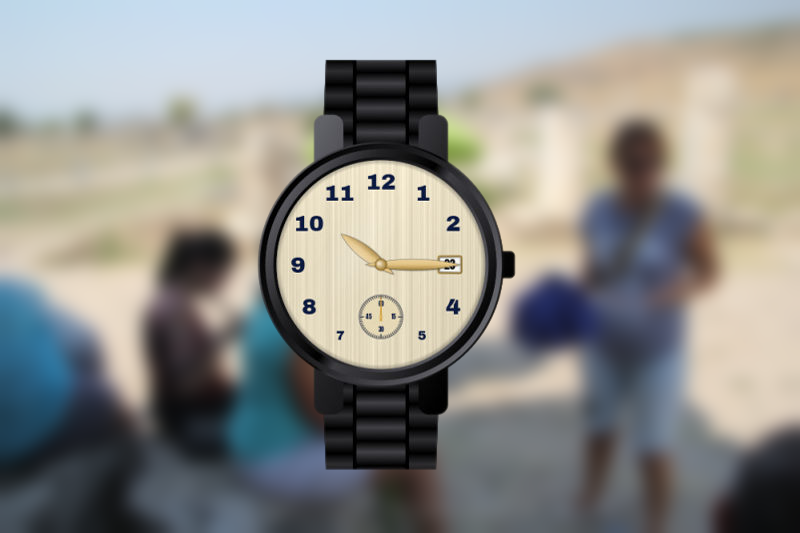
**10:15**
